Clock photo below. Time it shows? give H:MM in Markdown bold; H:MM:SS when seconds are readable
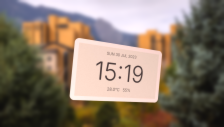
**15:19**
